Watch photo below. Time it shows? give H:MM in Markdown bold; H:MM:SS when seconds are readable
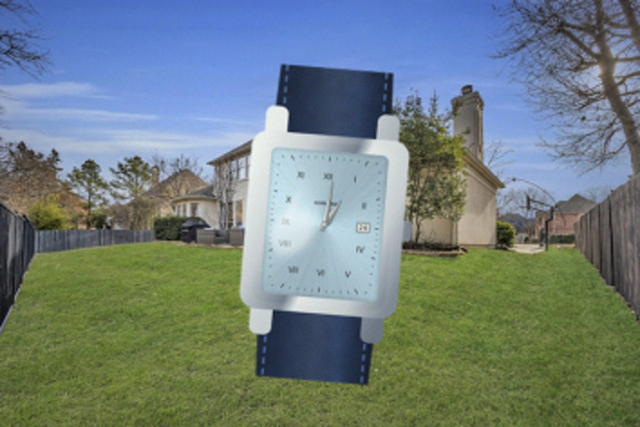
**1:01**
